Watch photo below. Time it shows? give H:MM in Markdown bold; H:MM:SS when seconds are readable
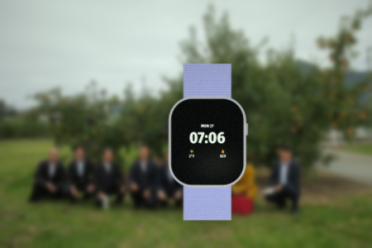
**7:06**
